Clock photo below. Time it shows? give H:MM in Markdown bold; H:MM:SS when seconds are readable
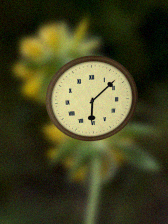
**6:08**
